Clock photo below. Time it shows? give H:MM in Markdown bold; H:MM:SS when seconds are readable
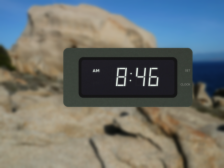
**8:46**
